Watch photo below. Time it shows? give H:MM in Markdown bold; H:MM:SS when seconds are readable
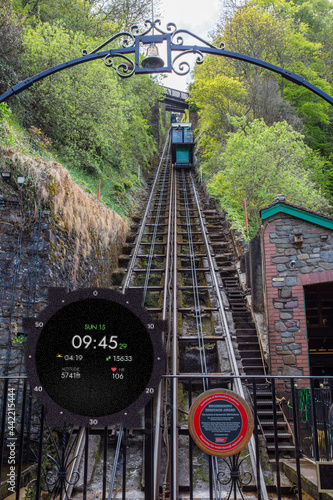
**9:45**
